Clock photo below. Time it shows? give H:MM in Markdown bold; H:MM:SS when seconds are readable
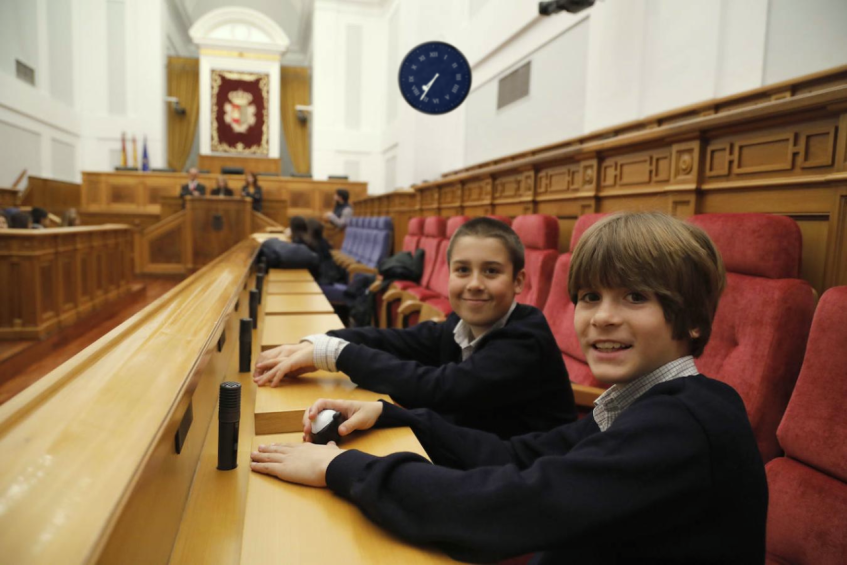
**7:36**
